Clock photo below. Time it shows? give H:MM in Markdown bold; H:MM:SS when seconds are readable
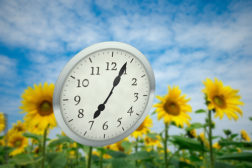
**7:04**
